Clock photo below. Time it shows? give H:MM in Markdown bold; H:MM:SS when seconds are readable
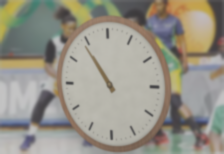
**10:54**
